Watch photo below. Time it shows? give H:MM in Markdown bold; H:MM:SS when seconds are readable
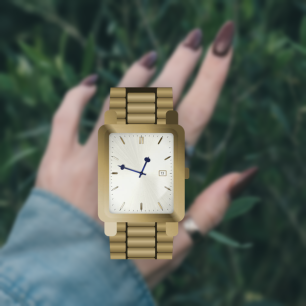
**12:48**
